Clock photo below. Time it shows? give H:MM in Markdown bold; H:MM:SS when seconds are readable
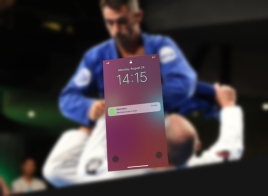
**14:15**
